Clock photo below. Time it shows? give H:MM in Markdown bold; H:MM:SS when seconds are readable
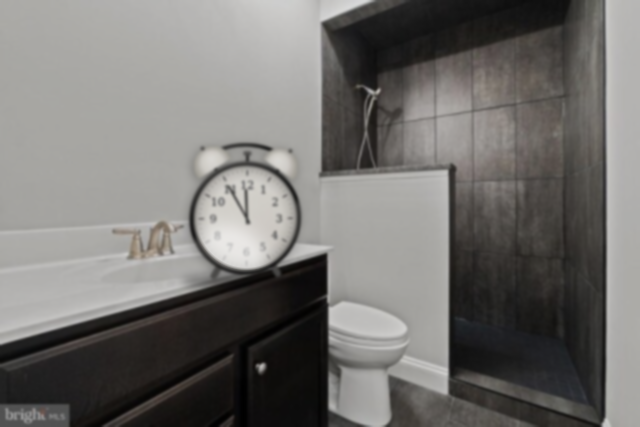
**11:55**
